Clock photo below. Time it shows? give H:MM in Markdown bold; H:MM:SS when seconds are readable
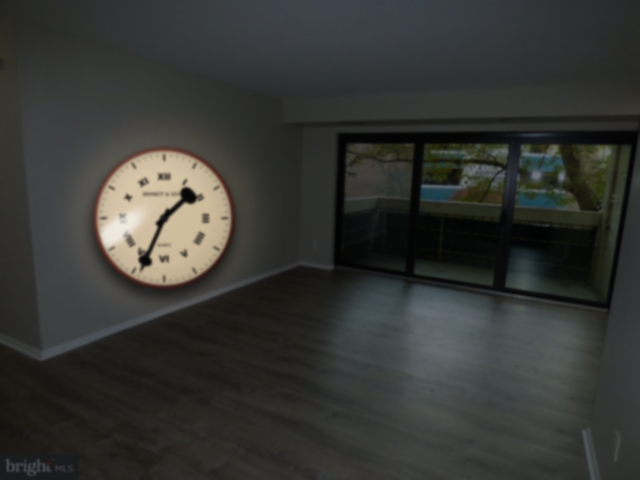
**1:34**
